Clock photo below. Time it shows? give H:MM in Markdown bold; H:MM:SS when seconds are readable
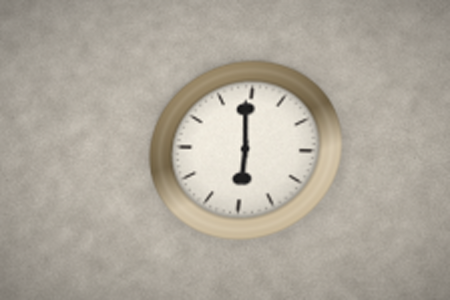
**5:59**
